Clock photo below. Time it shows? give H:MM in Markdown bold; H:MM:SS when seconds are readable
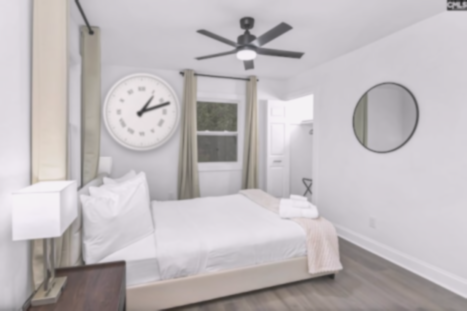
**1:12**
